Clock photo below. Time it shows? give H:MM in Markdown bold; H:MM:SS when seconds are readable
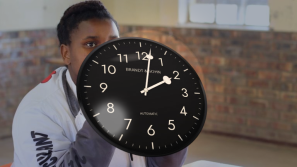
**2:02**
